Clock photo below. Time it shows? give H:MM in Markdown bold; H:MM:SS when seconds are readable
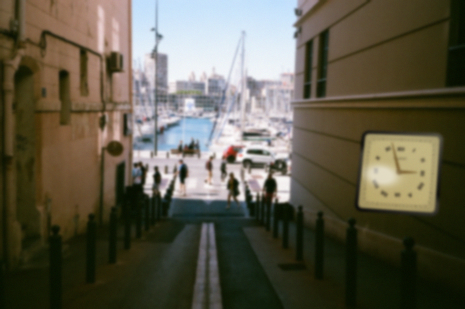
**2:57**
